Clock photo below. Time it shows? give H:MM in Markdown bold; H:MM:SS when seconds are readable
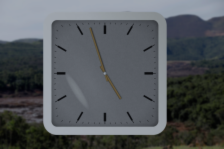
**4:57**
